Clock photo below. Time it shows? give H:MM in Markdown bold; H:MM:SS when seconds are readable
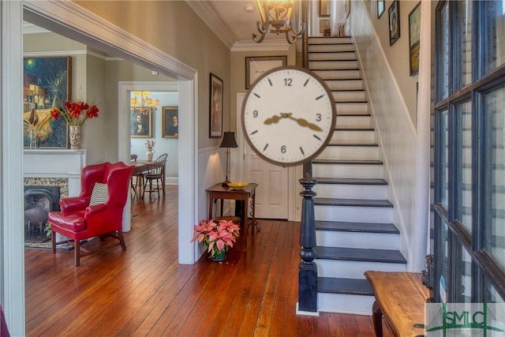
**8:18**
